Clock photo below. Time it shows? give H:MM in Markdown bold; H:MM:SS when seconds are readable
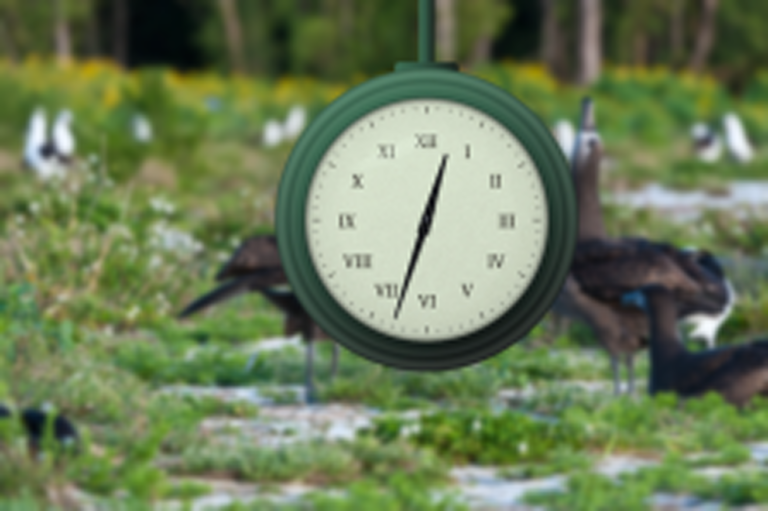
**12:33**
